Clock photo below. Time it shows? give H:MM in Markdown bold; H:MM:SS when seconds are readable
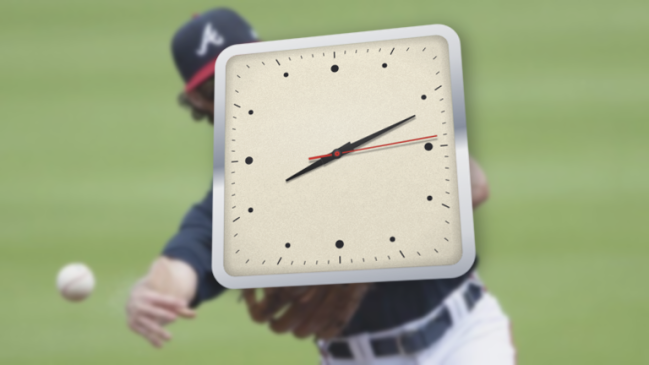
**8:11:14**
